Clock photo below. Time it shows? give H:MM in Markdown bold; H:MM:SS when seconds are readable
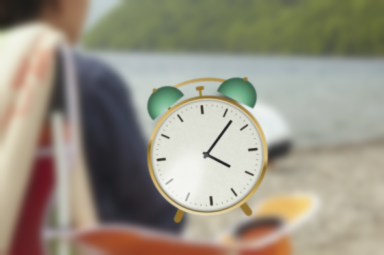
**4:07**
